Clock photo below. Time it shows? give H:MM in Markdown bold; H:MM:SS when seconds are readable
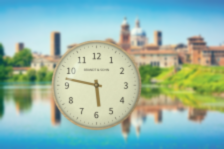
**5:47**
